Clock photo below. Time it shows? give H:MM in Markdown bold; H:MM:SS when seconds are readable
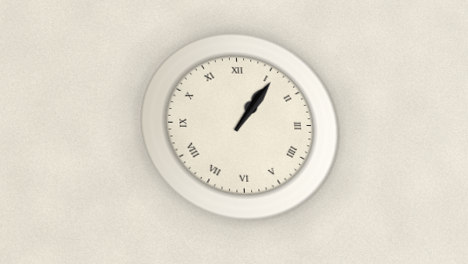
**1:06**
